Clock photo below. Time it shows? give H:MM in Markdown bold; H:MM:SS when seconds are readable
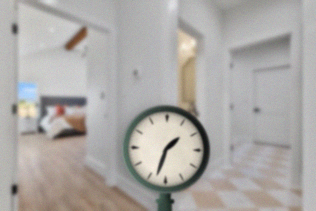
**1:33**
